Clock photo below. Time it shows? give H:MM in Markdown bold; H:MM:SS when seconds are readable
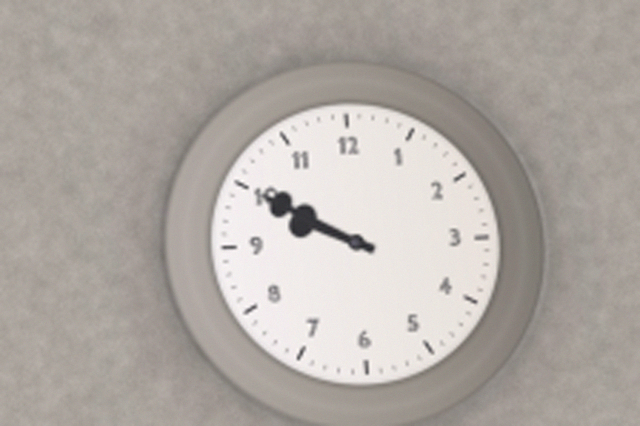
**9:50**
